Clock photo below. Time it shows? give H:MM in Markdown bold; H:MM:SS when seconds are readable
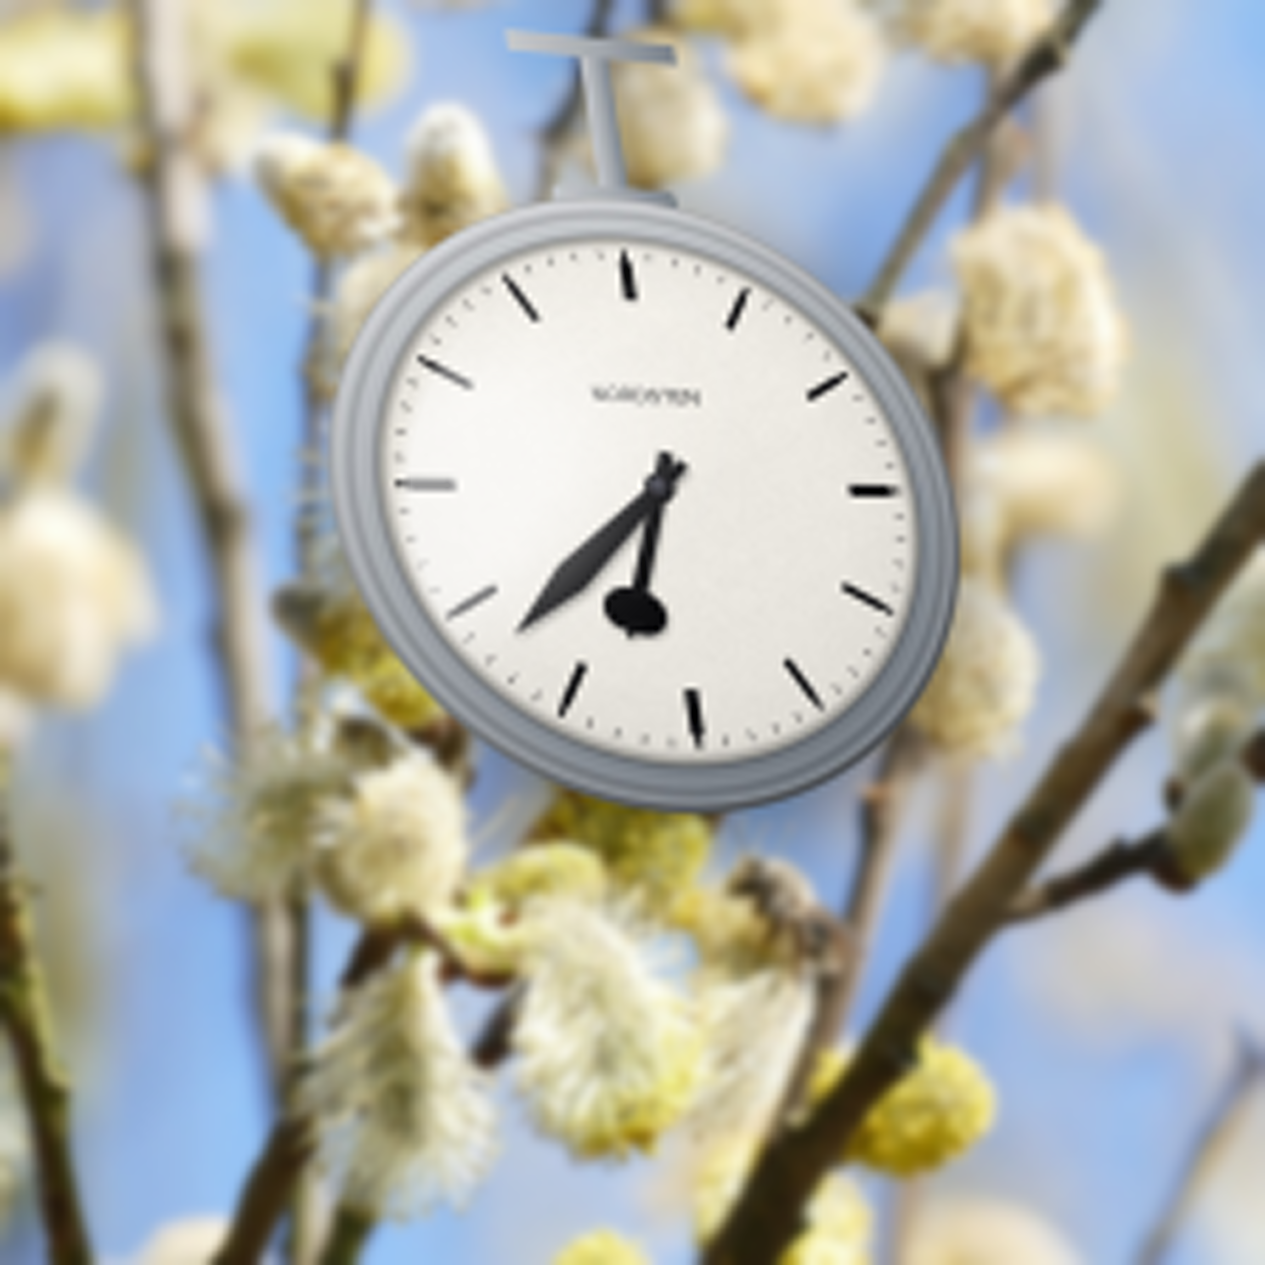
**6:38**
